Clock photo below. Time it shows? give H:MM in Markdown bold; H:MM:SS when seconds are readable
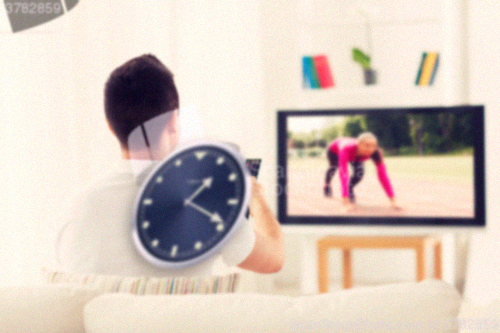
**1:19**
